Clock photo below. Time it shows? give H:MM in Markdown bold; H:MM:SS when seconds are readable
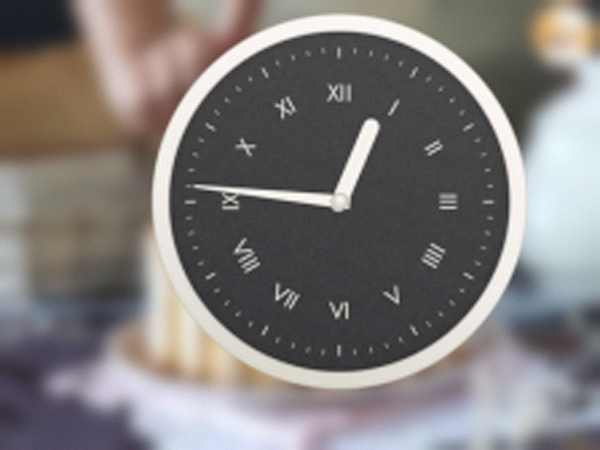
**12:46**
